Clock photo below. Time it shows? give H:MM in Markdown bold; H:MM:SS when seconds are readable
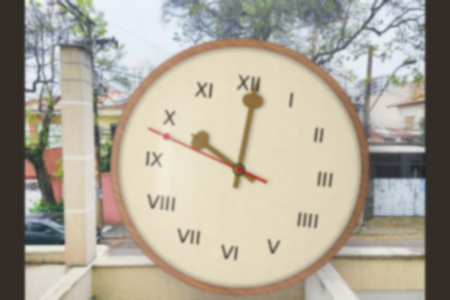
**10:00:48**
